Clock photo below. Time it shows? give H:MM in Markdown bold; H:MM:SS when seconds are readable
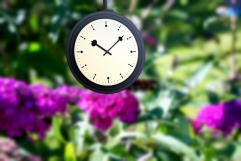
**10:08**
